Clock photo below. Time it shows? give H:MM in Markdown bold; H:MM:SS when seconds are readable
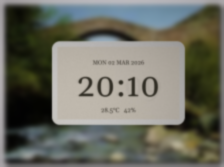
**20:10**
